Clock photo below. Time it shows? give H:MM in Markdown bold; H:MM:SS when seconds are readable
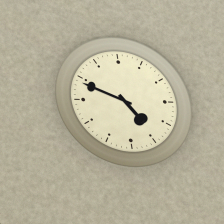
**4:49**
